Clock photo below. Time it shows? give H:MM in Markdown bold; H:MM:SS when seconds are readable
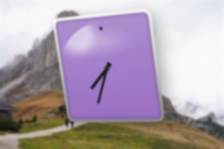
**7:34**
